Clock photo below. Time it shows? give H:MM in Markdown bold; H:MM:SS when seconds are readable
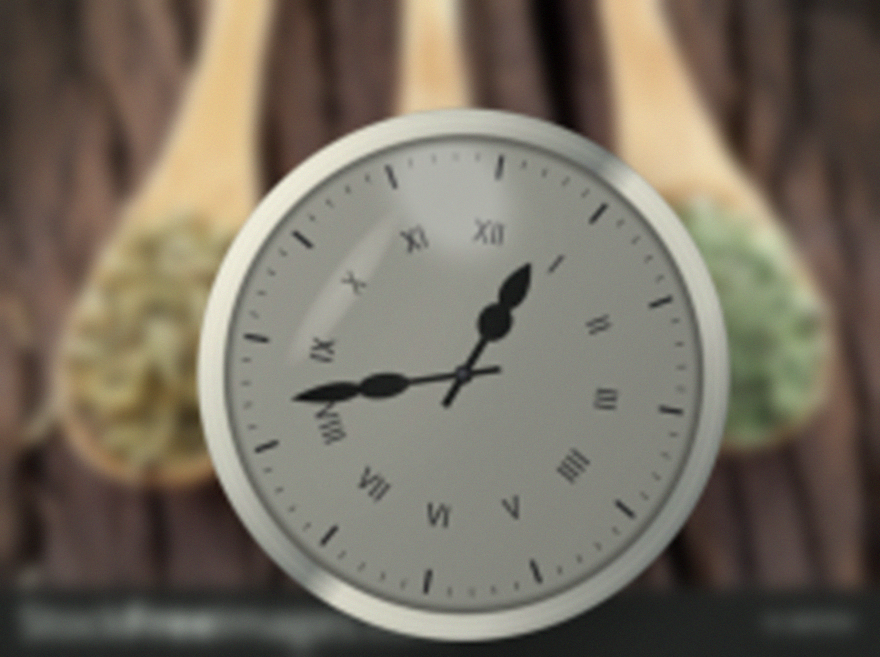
**12:42**
